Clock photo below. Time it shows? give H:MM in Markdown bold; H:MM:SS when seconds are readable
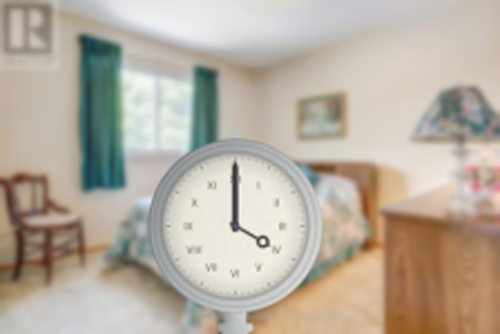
**4:00**
